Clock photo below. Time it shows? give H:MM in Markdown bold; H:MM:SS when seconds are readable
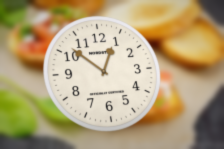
**12:52**
